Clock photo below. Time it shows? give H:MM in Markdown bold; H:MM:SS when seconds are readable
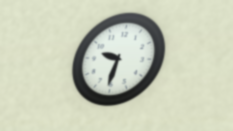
**9:31**
